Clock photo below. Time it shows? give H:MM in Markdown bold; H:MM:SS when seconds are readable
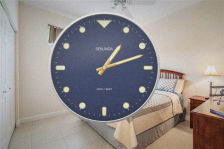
**1:12**
